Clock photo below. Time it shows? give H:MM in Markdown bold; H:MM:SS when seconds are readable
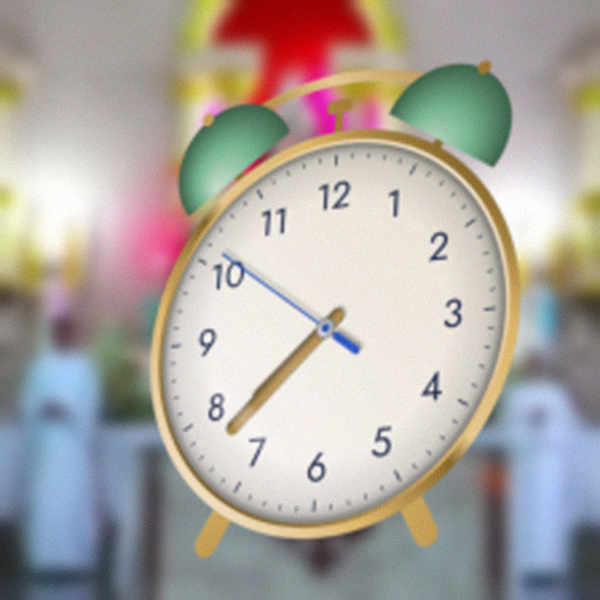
**7:37:51**
